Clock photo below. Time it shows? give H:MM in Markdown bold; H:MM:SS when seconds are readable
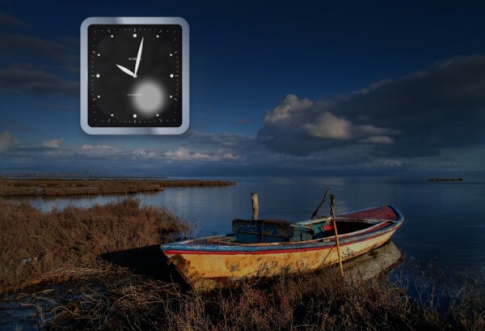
**10:02**
